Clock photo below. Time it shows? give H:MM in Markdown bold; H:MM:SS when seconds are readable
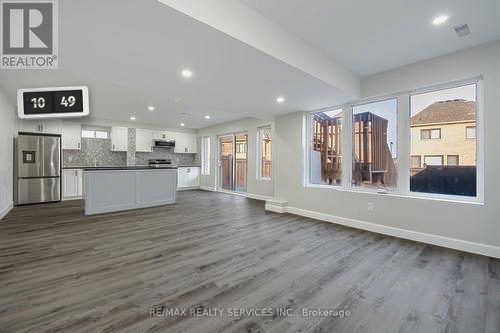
**10:49**
